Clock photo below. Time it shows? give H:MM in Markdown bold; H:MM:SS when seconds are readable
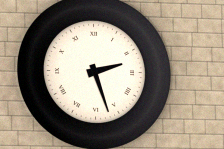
**2:27**
